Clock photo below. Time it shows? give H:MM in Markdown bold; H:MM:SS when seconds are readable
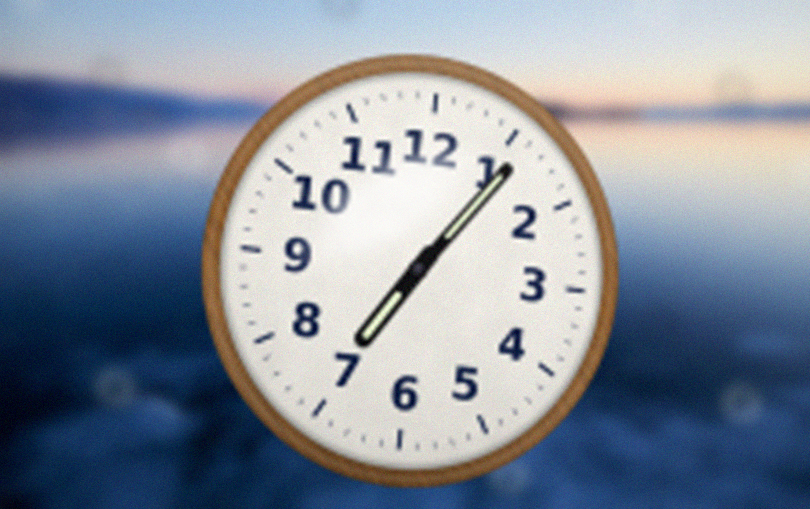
**7:06**
